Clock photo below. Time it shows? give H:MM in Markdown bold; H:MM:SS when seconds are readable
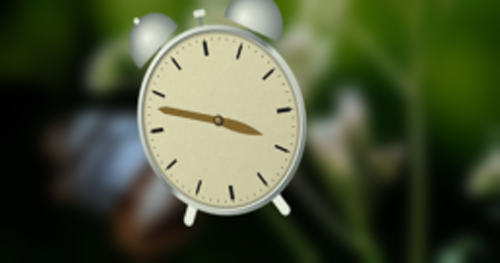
**3:48**
